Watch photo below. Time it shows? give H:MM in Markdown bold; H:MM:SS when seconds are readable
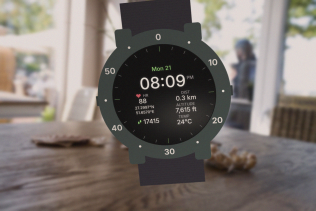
**8:09**
